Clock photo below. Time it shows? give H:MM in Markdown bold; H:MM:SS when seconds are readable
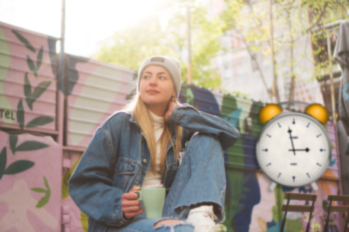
**2:58**
